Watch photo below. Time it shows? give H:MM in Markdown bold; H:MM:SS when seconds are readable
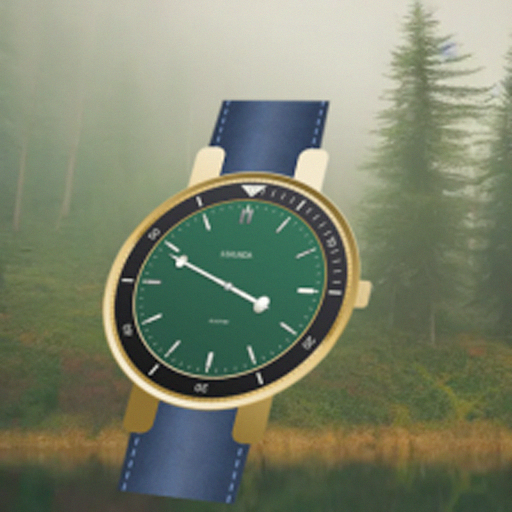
**3:49**
